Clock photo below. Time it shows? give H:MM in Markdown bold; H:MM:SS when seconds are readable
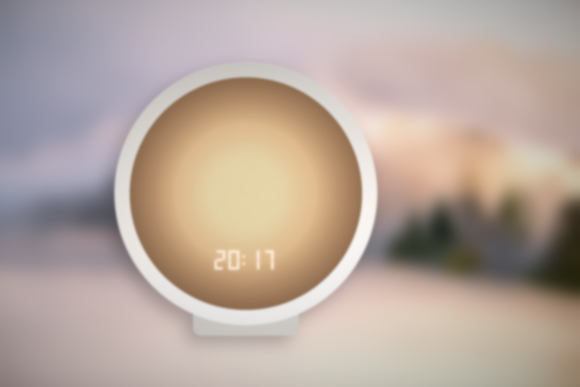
**20:17**
